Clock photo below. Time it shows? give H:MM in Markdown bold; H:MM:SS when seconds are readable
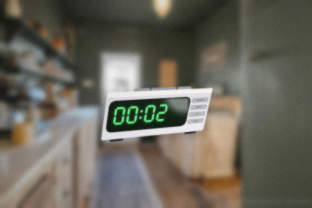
**0:02**
